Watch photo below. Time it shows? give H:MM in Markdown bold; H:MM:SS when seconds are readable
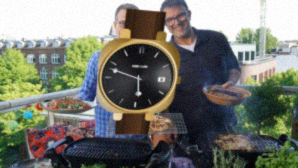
**5:48**
